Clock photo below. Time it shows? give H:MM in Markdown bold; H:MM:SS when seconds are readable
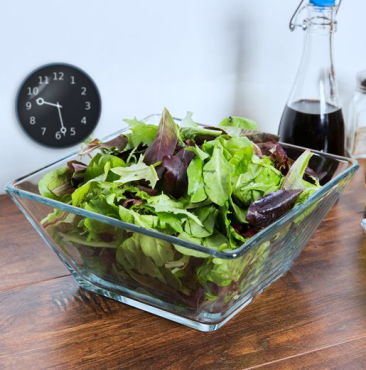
**9:28**
